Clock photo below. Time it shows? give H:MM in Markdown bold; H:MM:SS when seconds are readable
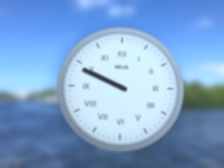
**9:49**
